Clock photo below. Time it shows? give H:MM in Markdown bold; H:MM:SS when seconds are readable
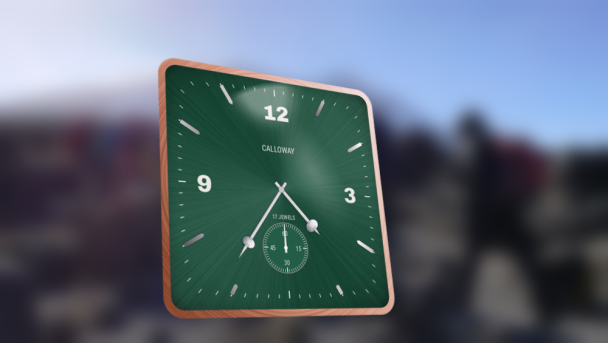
**4:36**
